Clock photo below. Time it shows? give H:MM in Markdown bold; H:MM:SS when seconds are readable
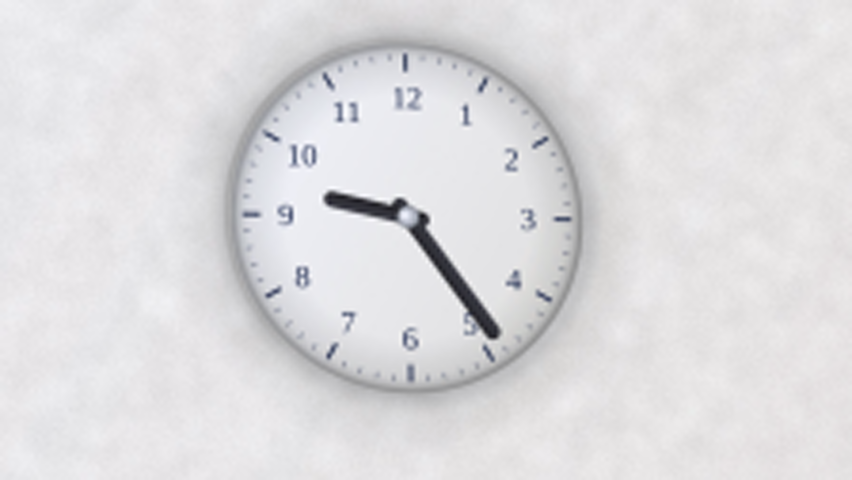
**9:24**
